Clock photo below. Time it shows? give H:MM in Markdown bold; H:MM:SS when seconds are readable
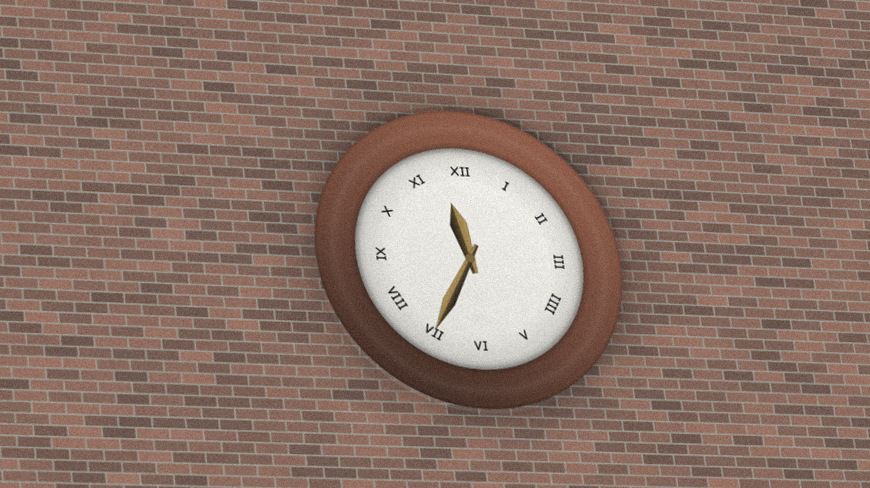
**11:35**
